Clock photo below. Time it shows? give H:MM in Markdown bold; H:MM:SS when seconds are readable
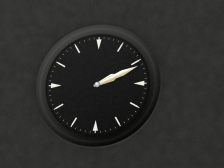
**2:11**
